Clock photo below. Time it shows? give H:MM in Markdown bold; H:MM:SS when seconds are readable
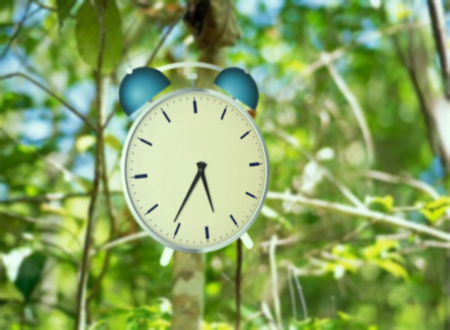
**5:36**
